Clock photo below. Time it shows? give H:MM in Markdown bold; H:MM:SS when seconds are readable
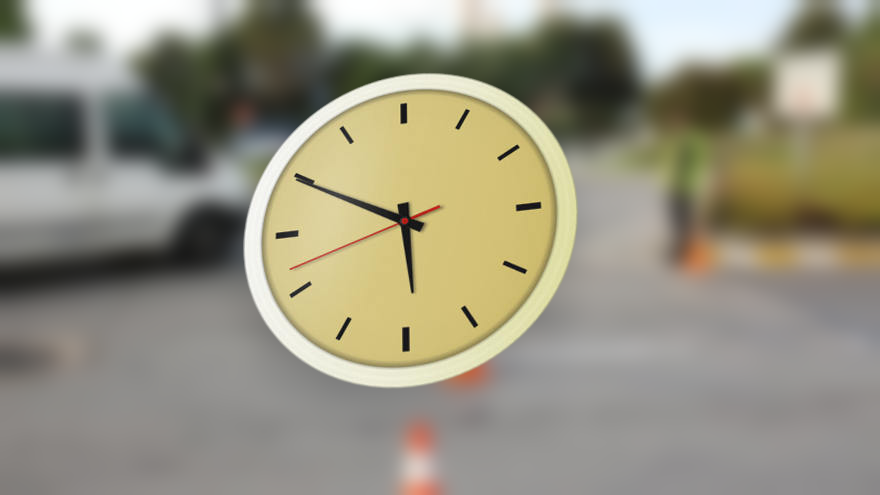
**5:49:42**
